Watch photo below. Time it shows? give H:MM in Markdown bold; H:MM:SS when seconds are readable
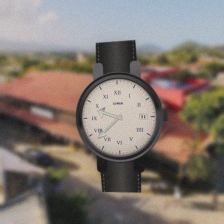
**9:38**
